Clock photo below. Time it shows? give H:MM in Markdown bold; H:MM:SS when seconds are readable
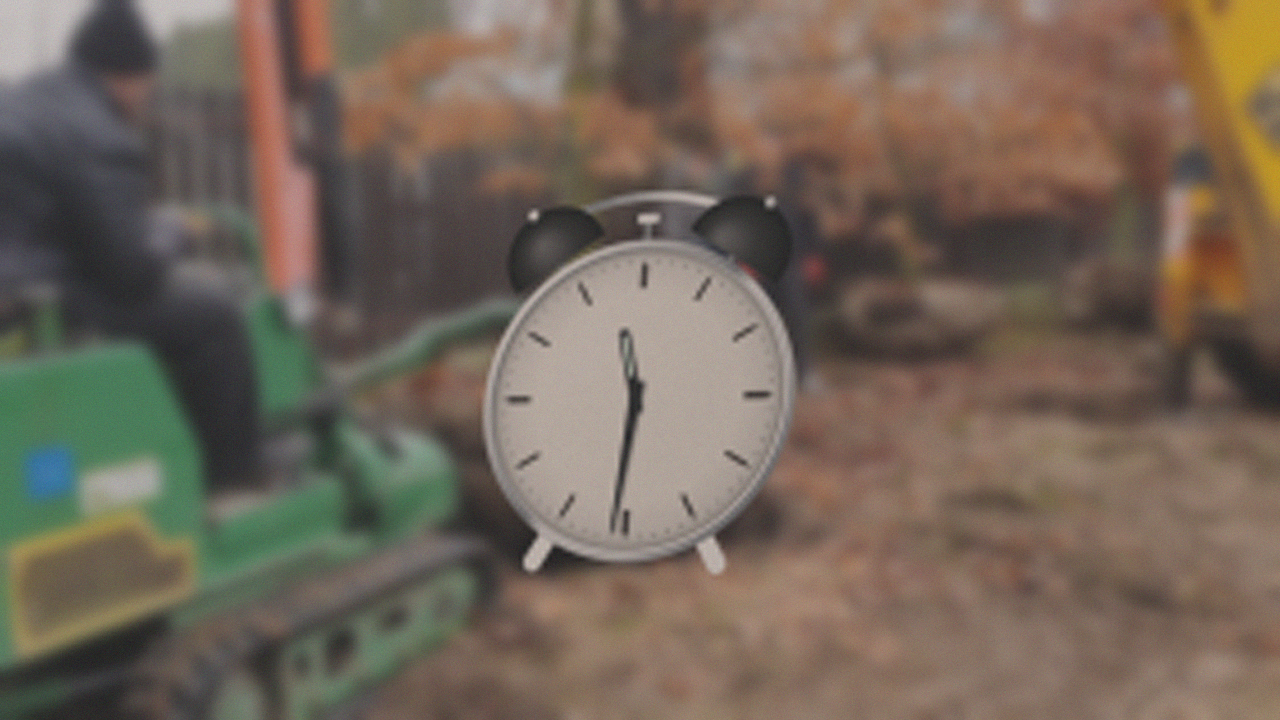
**11:31**
